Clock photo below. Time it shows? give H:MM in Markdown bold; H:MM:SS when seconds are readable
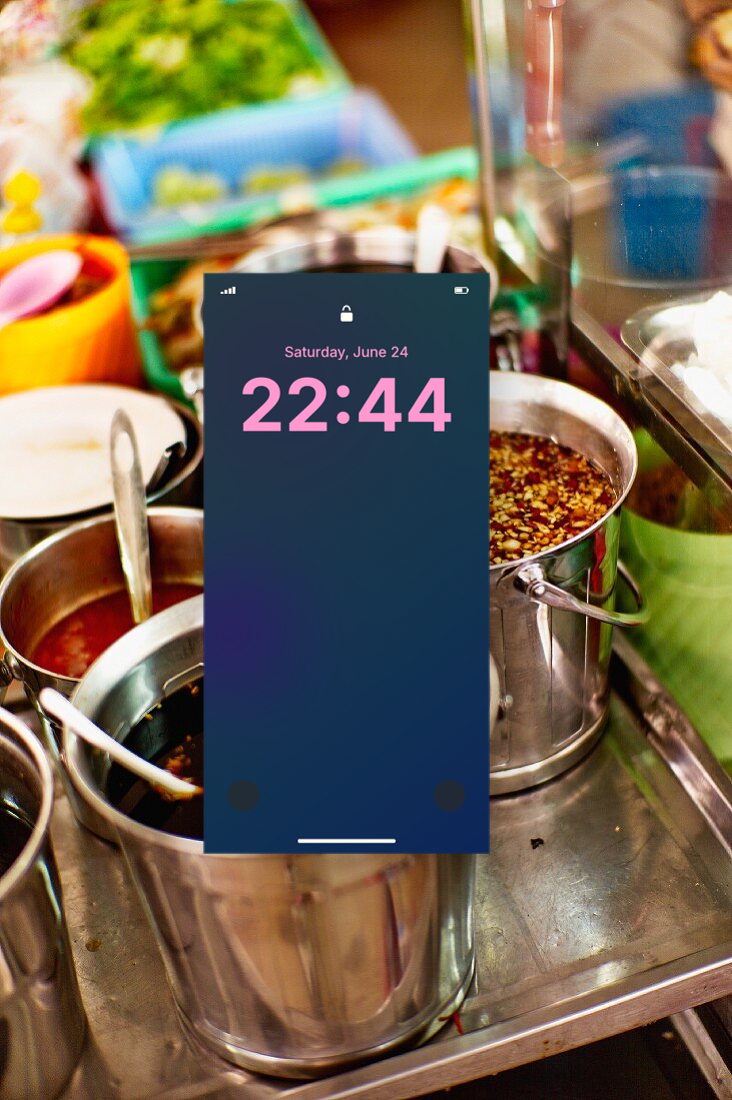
**22:44**
